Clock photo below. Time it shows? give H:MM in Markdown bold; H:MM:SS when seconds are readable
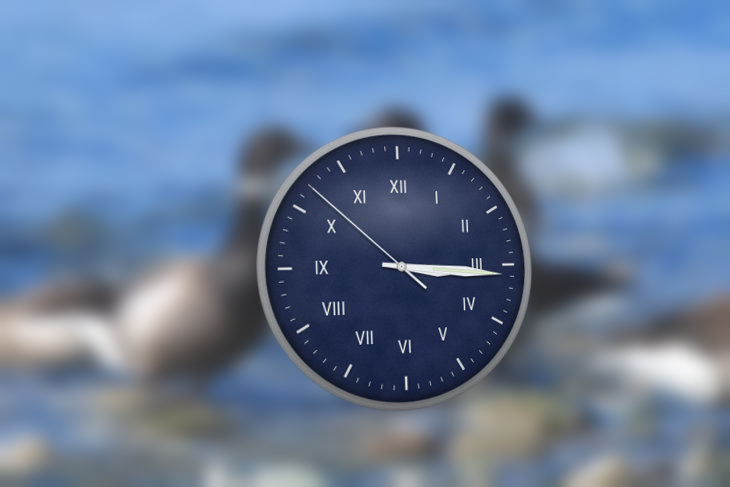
**3:15:52**
